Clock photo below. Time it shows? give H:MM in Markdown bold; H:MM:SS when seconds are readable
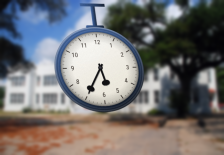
**5:35**
